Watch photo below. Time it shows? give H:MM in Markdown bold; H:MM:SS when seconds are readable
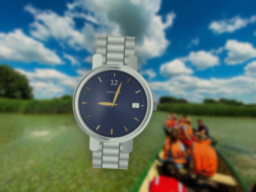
**9:03**
